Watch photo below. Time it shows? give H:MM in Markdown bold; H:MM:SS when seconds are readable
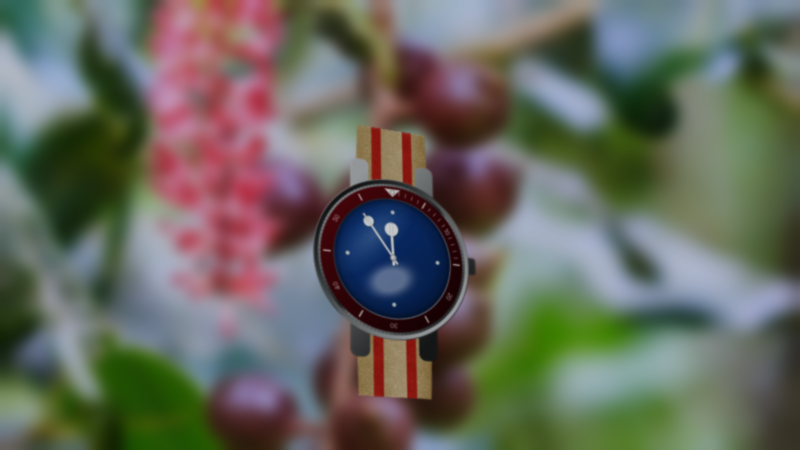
**11:54**
